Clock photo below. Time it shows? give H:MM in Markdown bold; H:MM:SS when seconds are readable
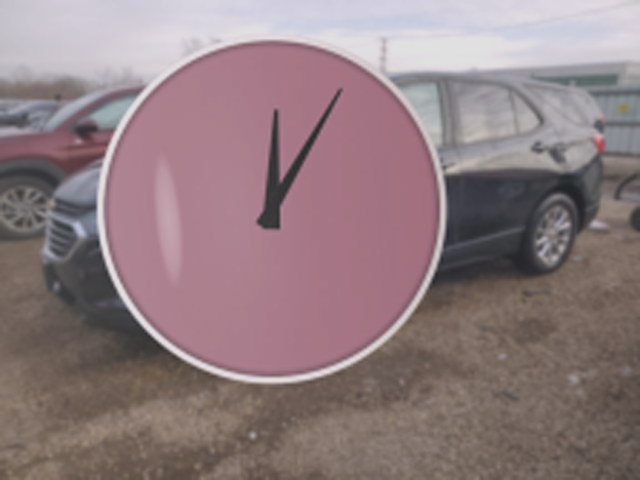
**12:05**
